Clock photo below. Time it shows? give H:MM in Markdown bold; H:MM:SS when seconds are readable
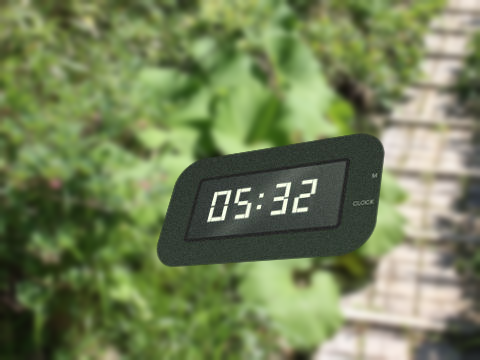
**5:32**
